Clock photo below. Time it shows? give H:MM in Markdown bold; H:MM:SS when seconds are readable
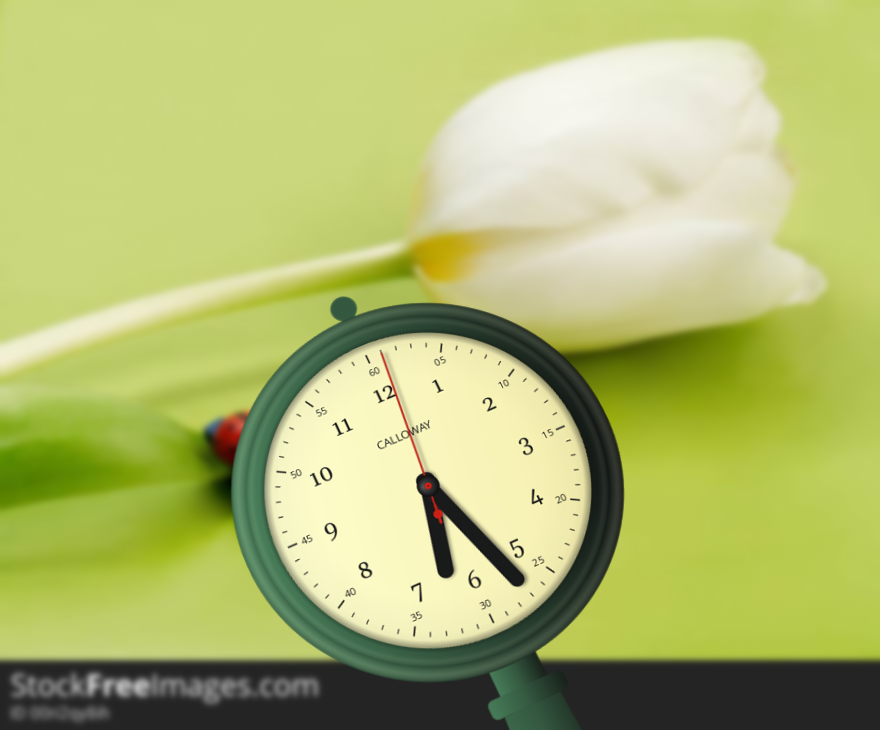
**6:27:01**
